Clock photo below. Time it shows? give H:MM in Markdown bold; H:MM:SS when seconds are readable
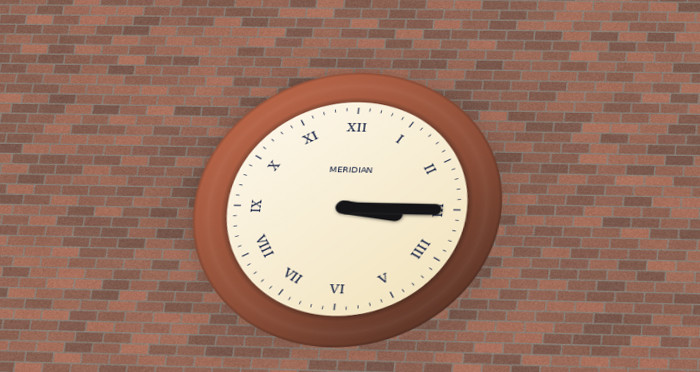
**3:15**
